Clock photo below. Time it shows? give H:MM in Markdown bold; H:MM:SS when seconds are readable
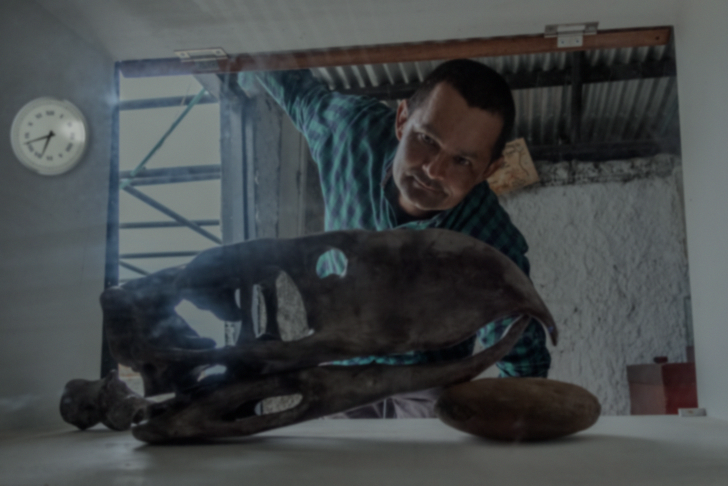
**6:42**
